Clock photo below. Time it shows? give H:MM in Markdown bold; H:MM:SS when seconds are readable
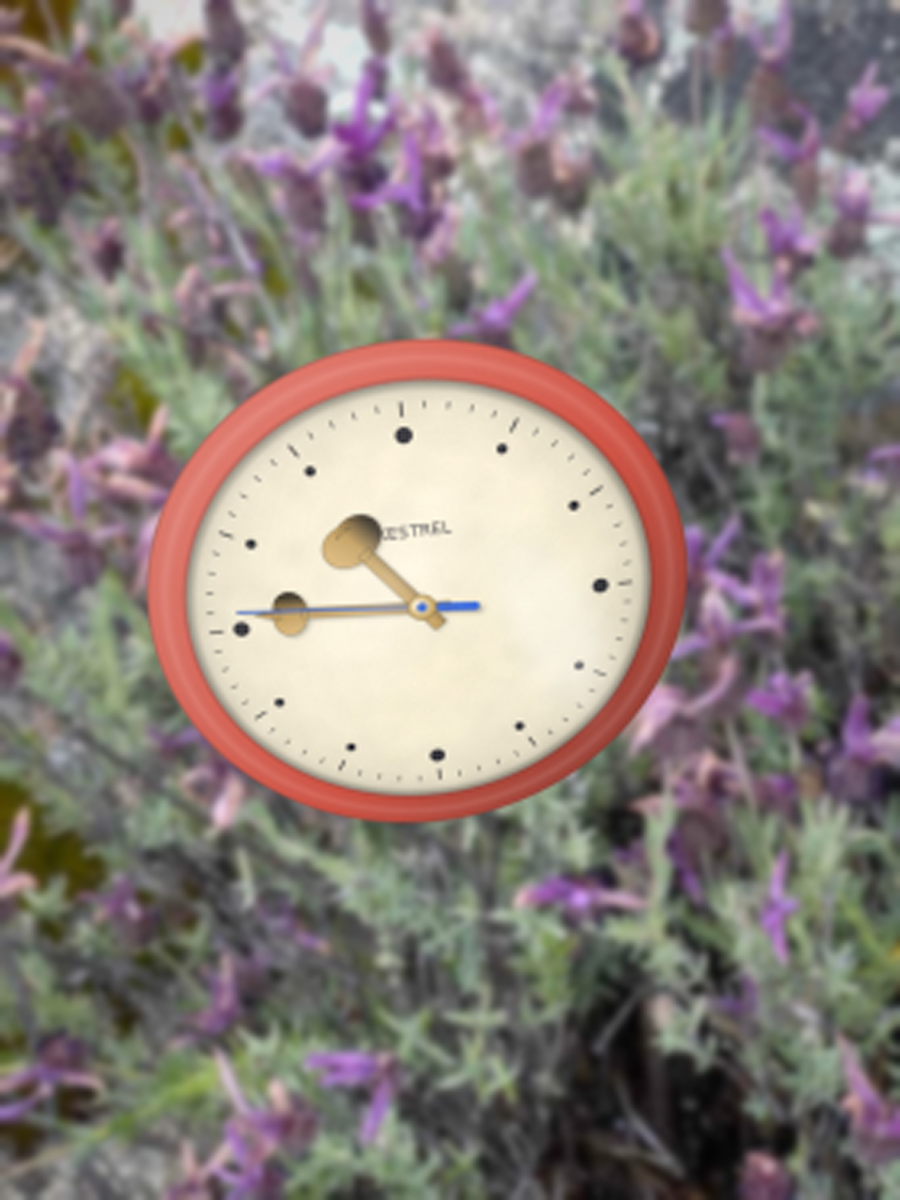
**10:45:46**
